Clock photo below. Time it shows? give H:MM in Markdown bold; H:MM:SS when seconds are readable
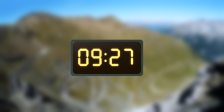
**9:27**
